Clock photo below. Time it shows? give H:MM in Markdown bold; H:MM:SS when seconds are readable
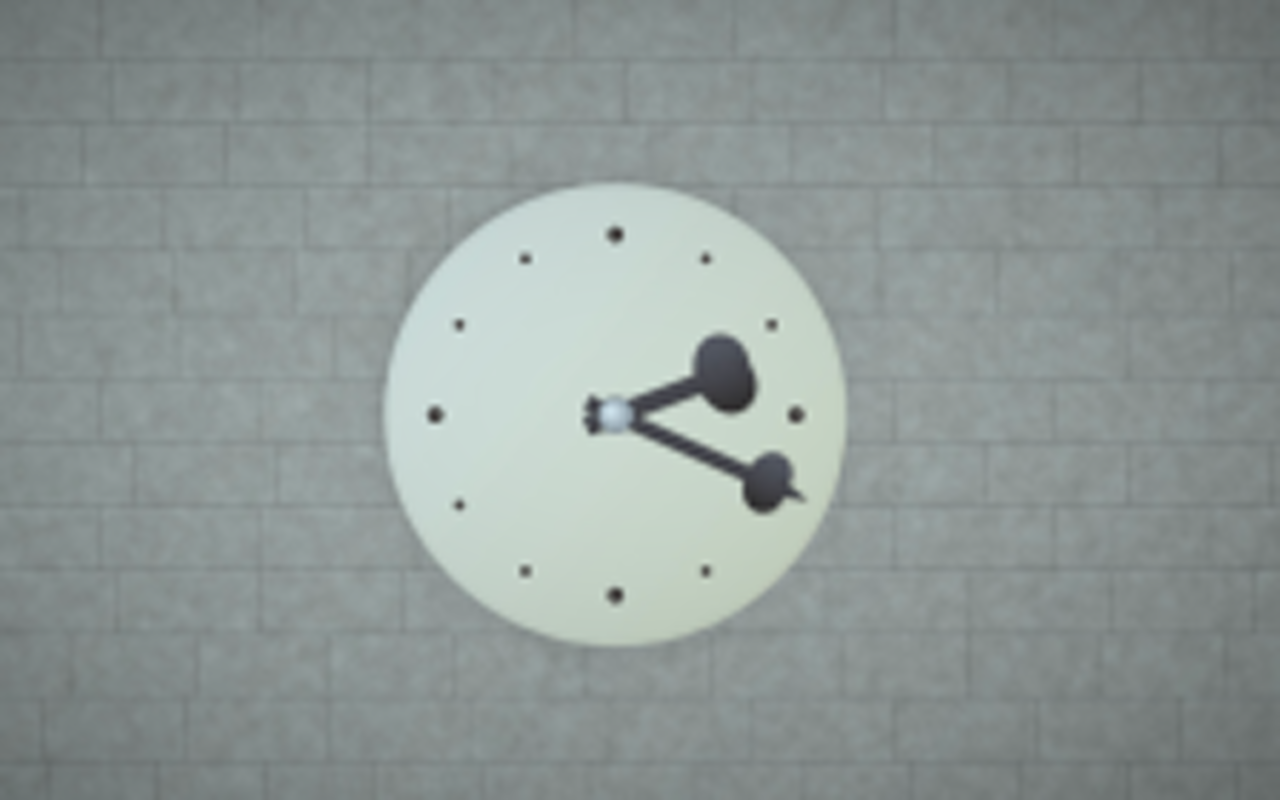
**2:19**
